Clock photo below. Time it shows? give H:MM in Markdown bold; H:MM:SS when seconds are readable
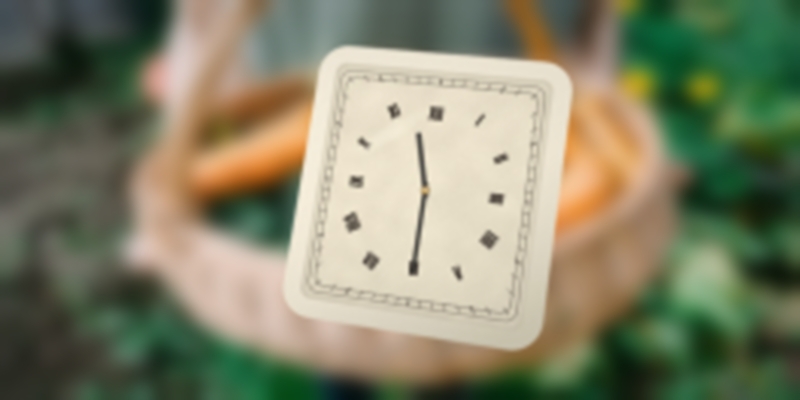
**11:30**
